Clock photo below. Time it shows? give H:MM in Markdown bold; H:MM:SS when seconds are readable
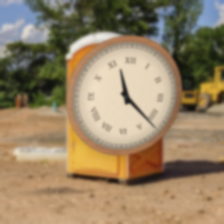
**11:22**
